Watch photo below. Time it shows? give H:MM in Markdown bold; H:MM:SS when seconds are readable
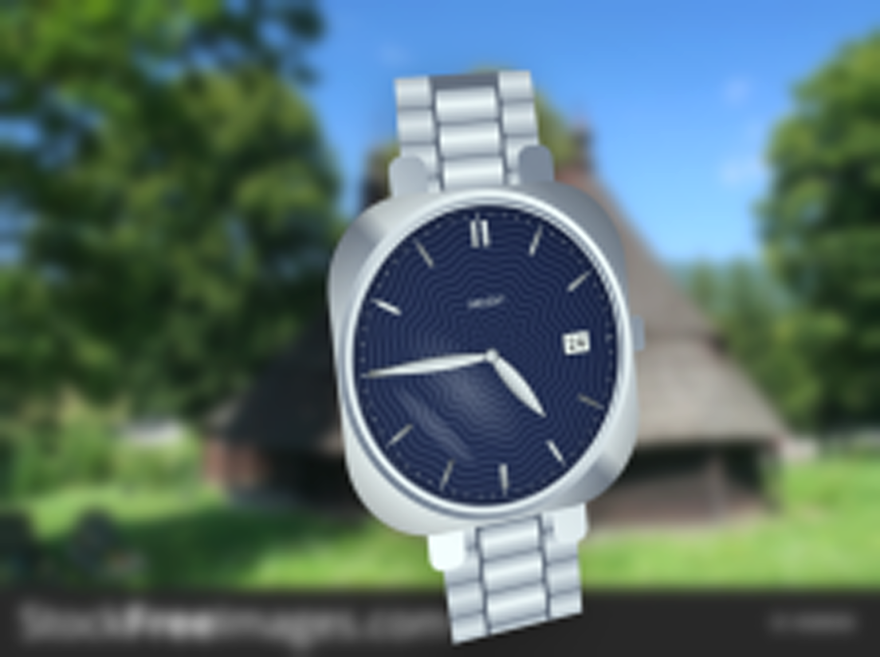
**4:45**
